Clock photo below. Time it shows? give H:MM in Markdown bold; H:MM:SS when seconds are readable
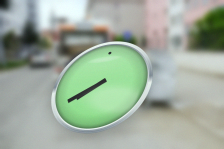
**7:39**
